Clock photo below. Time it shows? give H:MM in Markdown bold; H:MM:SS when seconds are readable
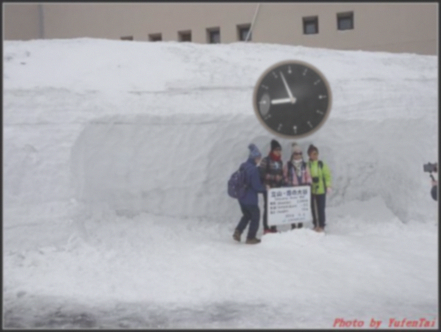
**8:57**
